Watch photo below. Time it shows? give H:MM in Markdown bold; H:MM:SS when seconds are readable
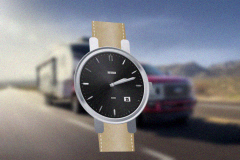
**2:12**
